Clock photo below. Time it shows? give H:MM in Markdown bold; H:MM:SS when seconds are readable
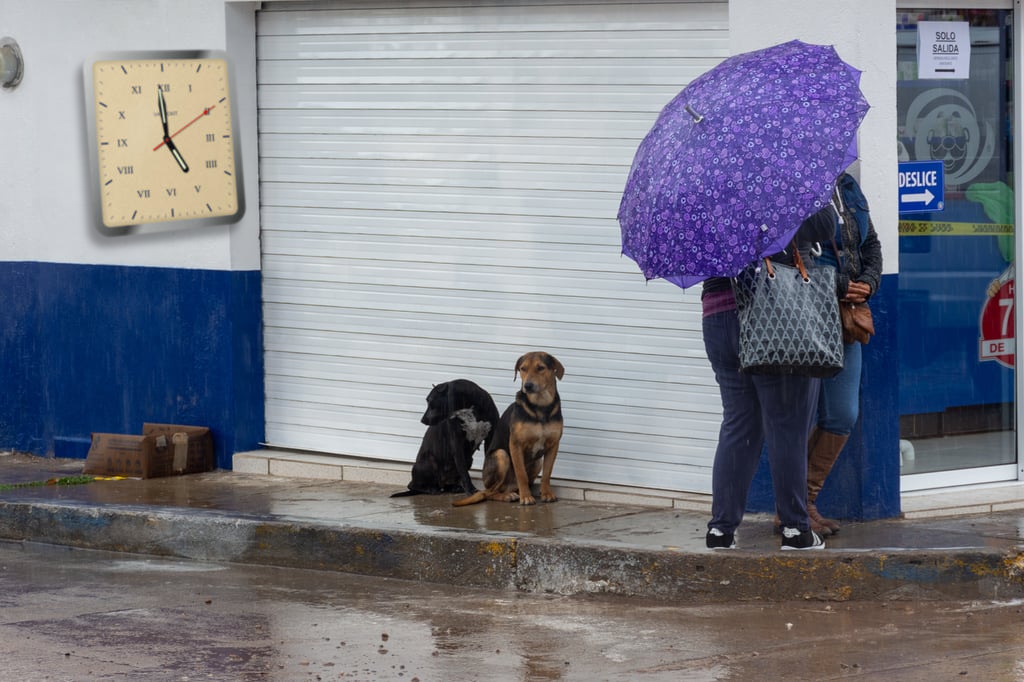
**4:59:10**
